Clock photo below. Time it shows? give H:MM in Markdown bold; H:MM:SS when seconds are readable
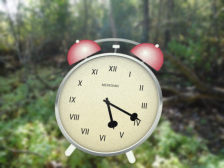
**5:19**
